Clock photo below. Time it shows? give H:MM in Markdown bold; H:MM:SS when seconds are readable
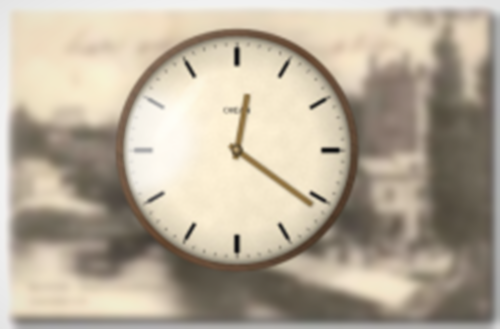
**12:21**
